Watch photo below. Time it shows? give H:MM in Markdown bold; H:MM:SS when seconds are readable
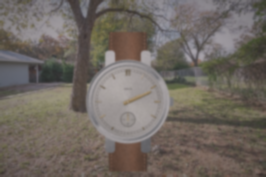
**2:11**
